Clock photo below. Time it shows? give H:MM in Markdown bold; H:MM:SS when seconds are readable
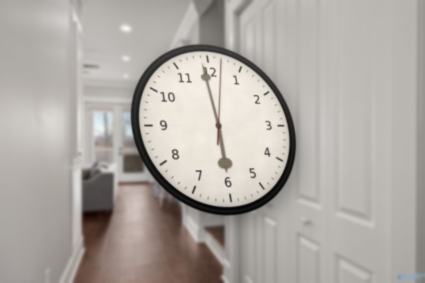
**5:59:02**
